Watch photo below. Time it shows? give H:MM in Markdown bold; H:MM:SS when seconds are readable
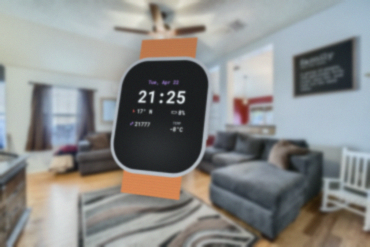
**21:25**
